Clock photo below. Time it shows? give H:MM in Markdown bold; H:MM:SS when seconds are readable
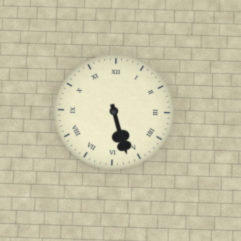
**5:27**
